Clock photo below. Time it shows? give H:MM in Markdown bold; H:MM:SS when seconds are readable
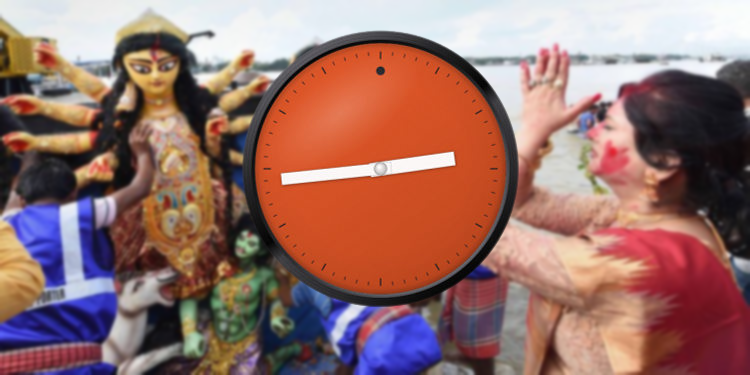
**2:44**
